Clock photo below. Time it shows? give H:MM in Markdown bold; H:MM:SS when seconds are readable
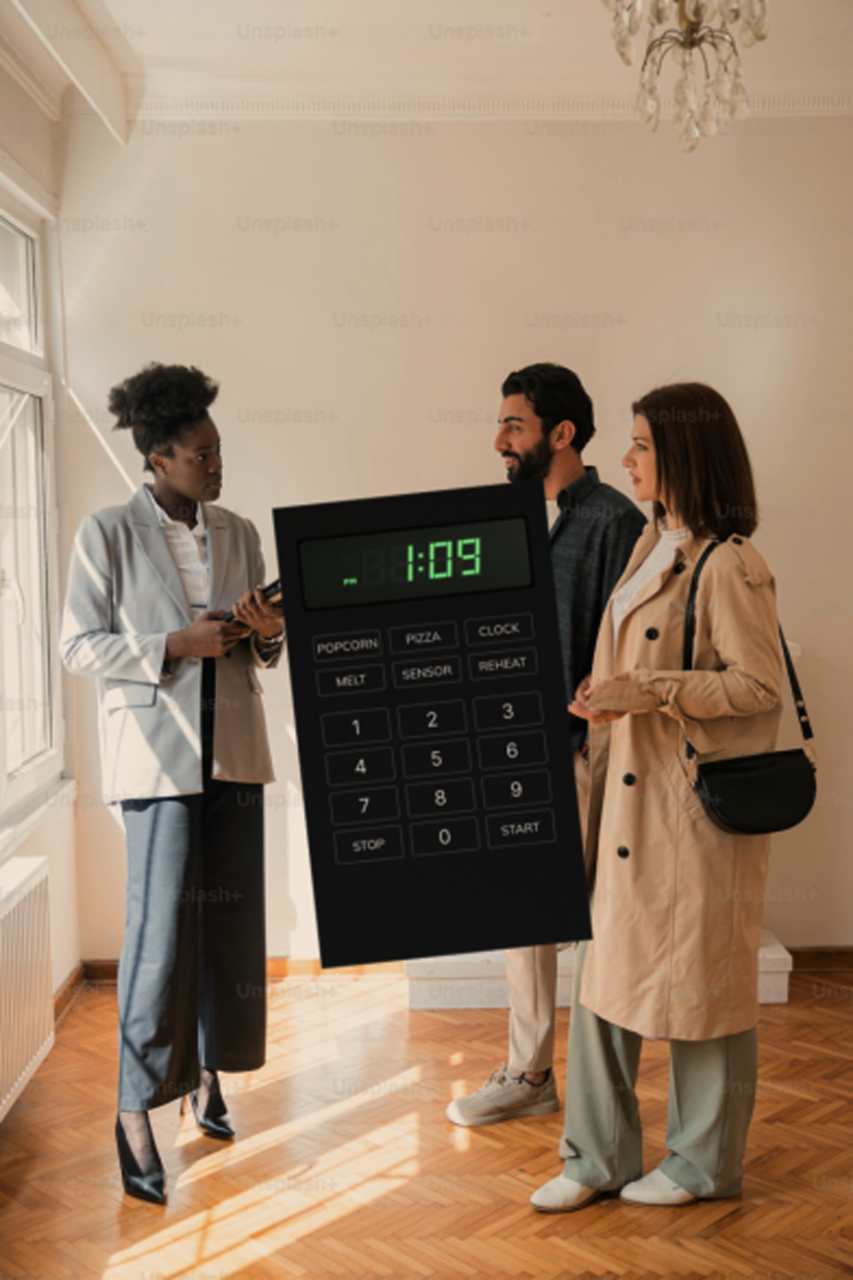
**1:09**
